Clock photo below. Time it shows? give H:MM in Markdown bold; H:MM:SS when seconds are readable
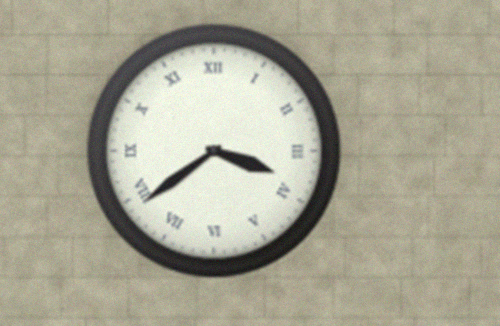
**3:39**
